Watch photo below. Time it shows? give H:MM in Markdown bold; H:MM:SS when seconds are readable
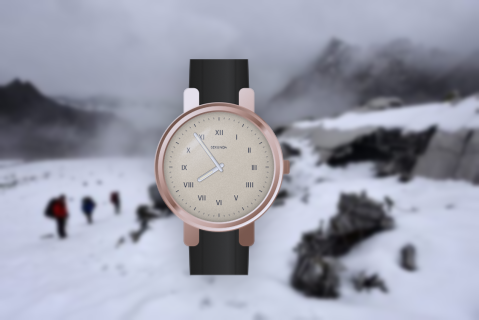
**7:54**
